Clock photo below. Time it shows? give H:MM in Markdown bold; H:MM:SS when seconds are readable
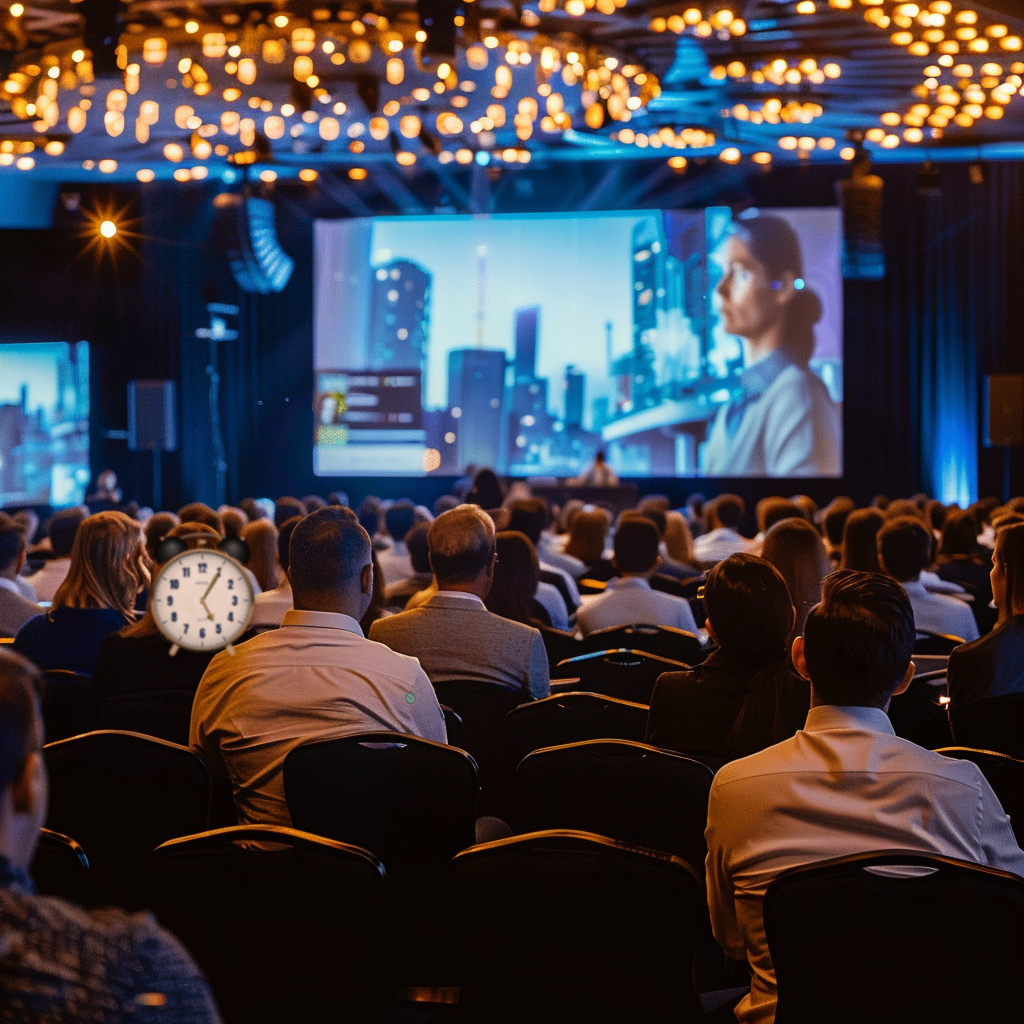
**5:05**
